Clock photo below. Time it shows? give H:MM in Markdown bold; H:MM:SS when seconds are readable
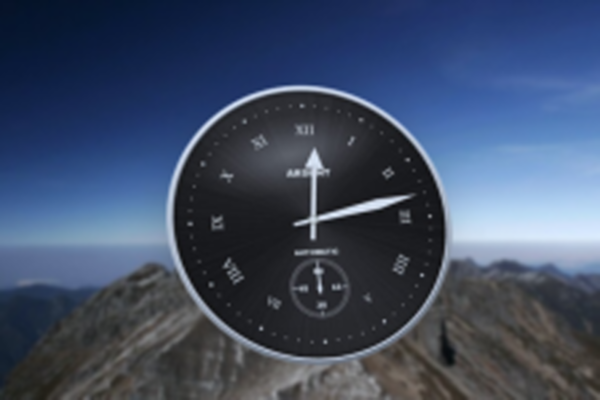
**12:13**
